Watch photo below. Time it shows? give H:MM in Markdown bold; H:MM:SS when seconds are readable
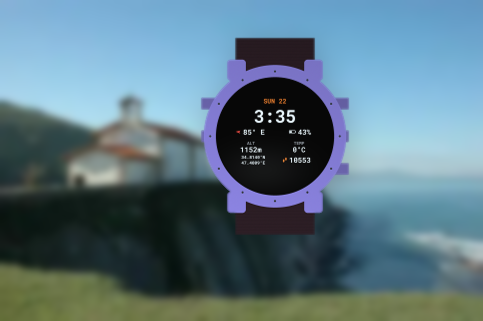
**3:35**
